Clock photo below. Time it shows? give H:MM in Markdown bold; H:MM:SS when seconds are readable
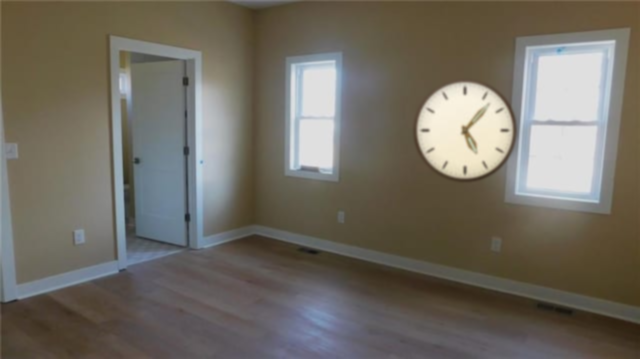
**5:07**
